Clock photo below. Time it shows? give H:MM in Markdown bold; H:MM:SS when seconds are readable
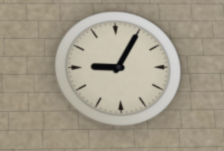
**9:05**
